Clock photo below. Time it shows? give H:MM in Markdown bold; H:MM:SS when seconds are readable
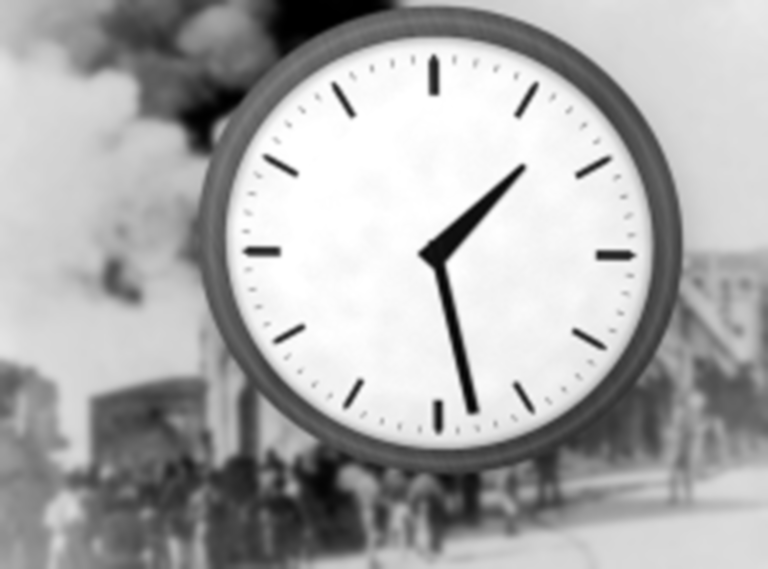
**1:28**
